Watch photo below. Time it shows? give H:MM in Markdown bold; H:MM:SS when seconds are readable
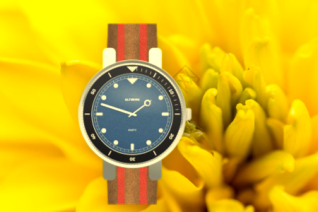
**1:48**
